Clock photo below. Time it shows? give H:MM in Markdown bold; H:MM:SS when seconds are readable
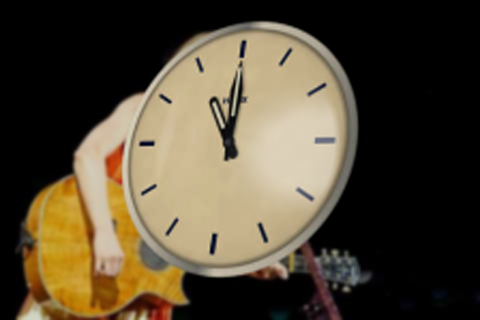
**11:00**
